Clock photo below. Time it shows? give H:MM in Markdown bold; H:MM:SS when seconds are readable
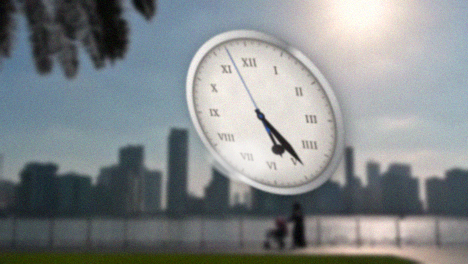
**5:23:57**
